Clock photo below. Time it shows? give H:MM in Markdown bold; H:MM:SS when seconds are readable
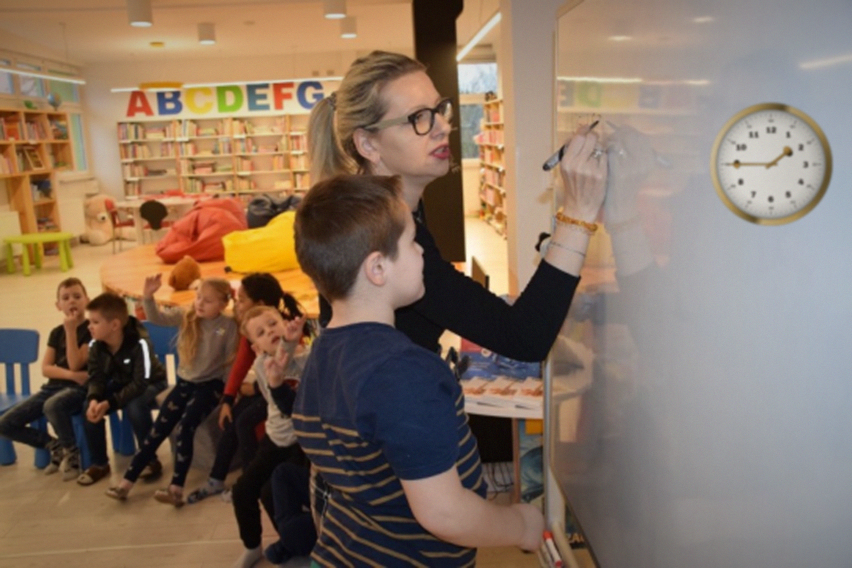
**1:45**
